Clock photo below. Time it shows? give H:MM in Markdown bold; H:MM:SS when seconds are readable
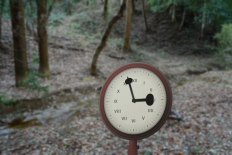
**2:57**
